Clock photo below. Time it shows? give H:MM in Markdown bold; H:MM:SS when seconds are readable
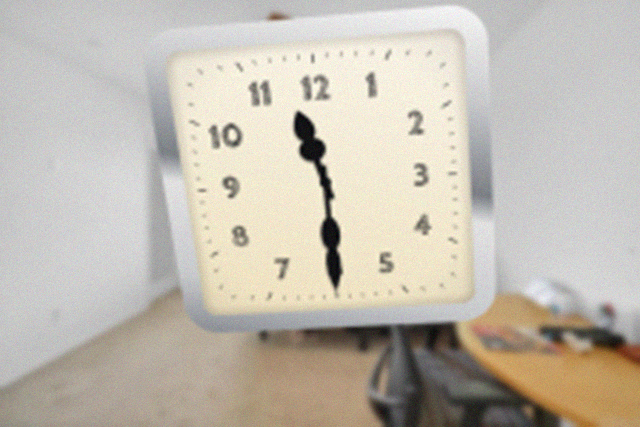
**11:30**
